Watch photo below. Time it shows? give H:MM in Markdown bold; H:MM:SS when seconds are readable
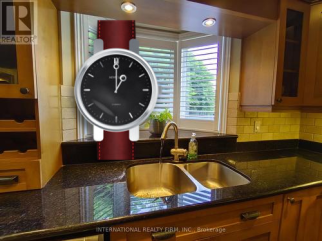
**1:00**
